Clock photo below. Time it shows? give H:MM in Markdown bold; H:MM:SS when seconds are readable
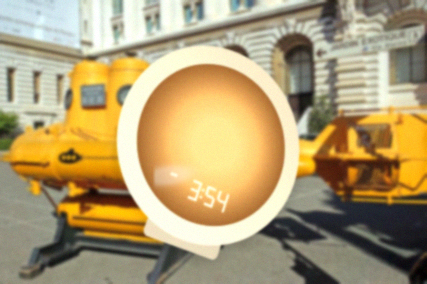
**3:54**
